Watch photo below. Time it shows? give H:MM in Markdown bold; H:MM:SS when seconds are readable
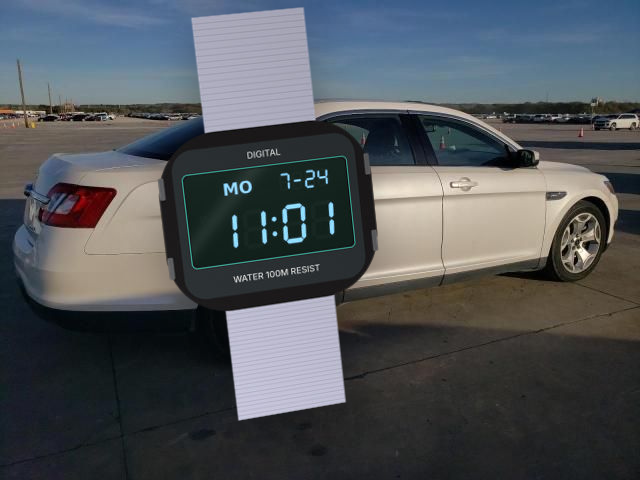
**11:01**
